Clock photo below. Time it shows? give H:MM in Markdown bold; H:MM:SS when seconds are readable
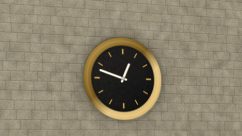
**12:48**
